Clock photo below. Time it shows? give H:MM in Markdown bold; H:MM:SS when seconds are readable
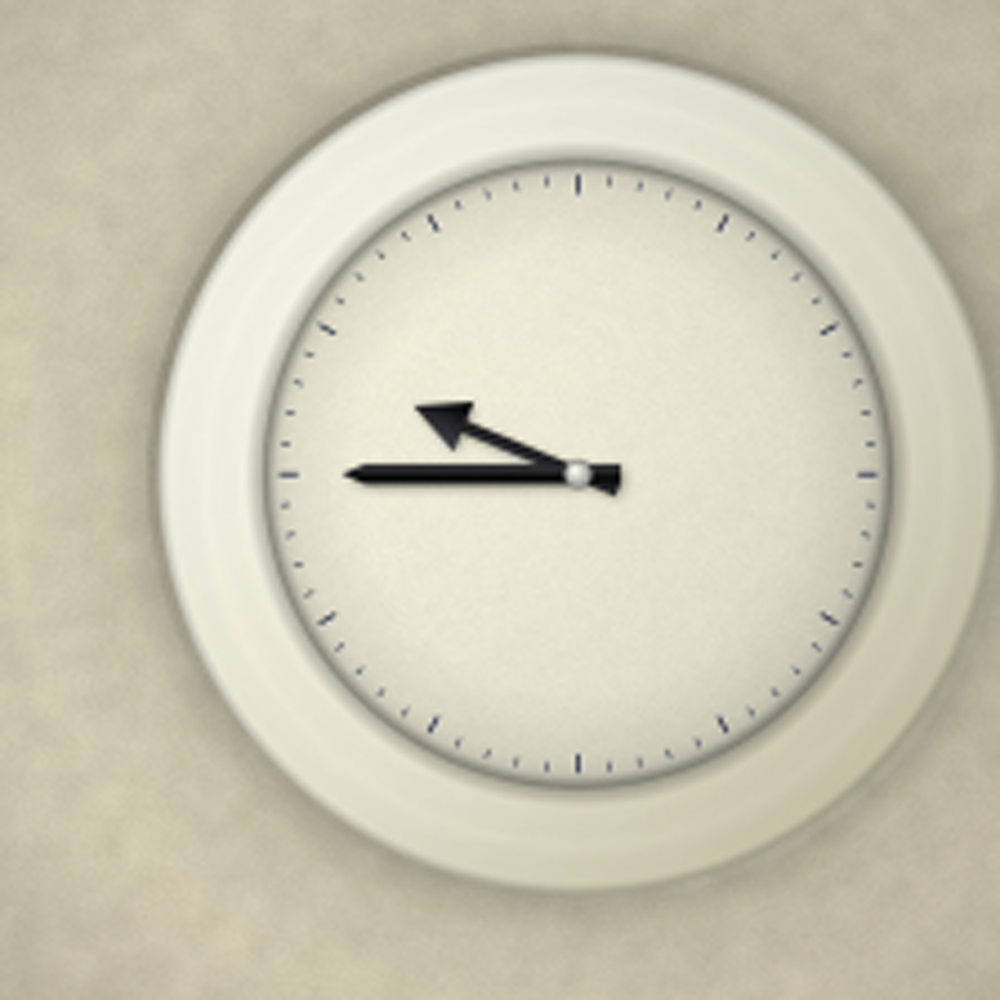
**9:45**
